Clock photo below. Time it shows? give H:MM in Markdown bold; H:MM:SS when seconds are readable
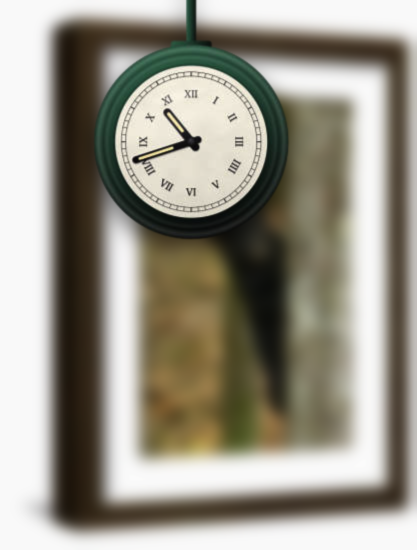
**10:42**
